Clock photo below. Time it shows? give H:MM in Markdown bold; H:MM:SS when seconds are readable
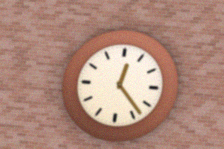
**12:23**
